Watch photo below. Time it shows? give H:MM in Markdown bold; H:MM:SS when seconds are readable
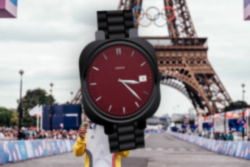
**3:23**
